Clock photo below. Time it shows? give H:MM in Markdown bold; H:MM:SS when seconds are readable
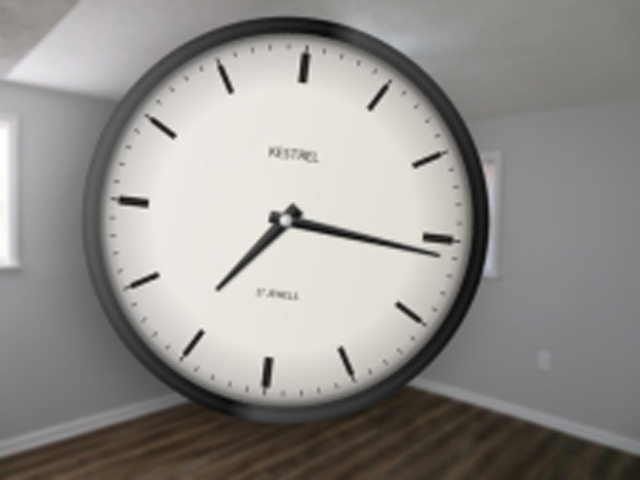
**7:16**
